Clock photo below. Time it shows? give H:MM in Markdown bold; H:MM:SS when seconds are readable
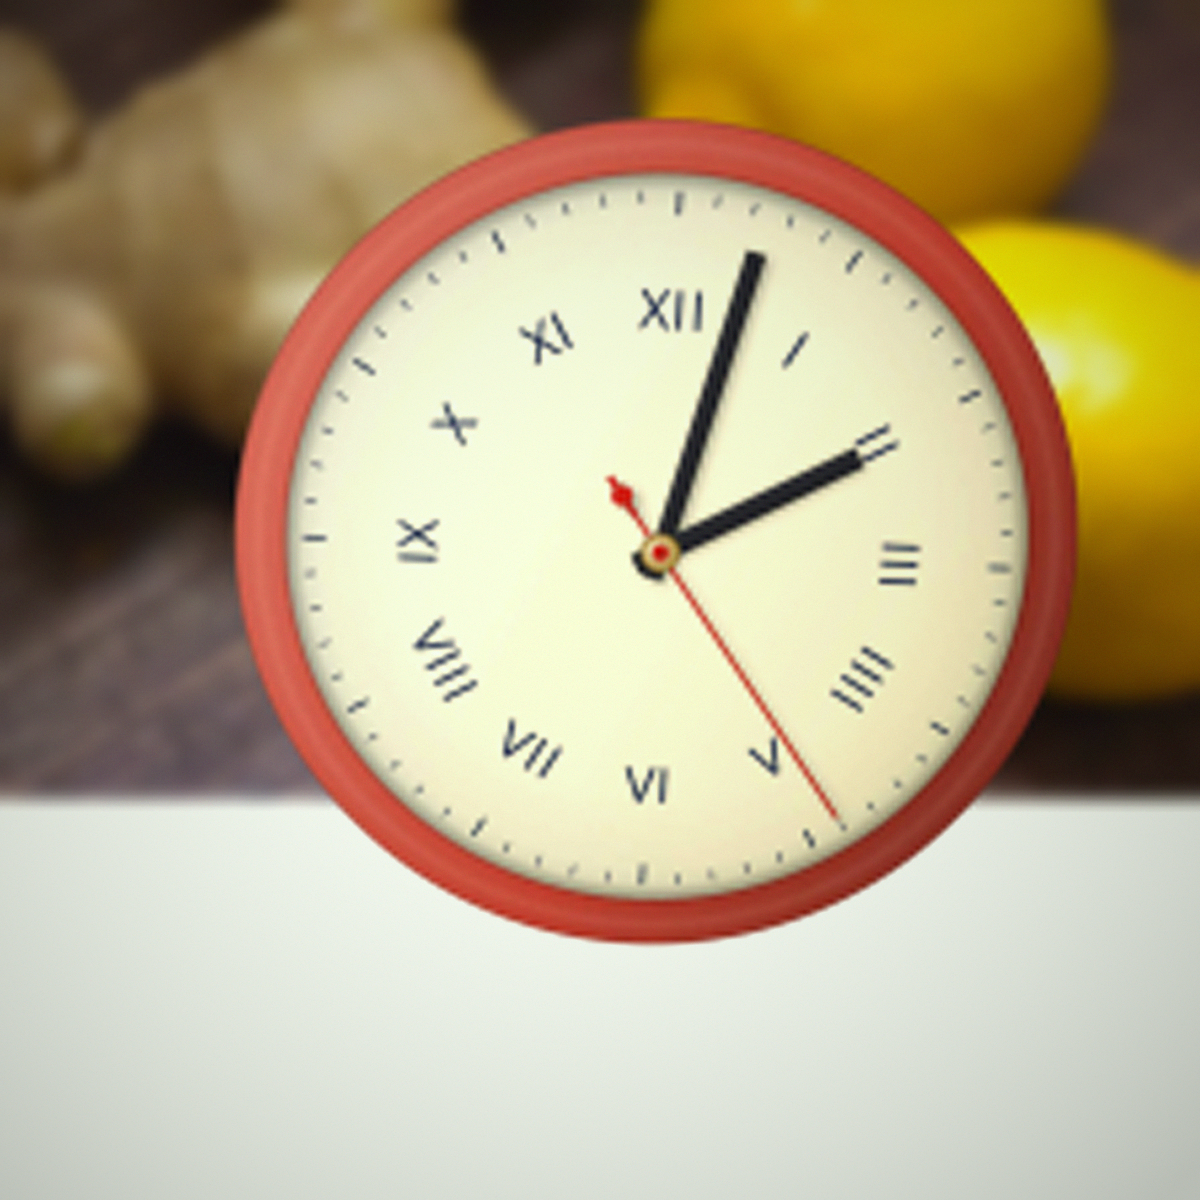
**2:02:24**
